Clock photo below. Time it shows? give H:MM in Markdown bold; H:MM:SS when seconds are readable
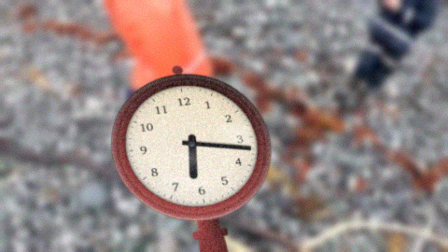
**6:17**
